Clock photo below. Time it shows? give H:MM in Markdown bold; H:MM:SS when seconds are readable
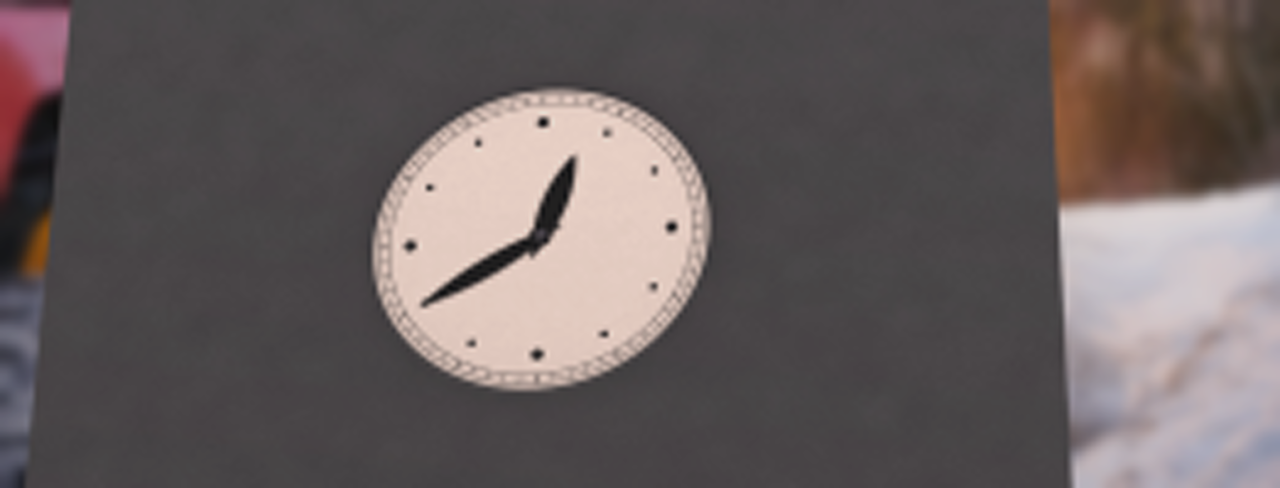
**12:40**
